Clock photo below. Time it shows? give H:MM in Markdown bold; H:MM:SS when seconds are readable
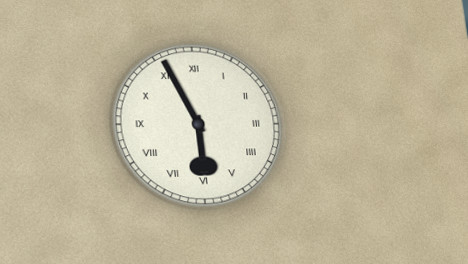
**5:56**
